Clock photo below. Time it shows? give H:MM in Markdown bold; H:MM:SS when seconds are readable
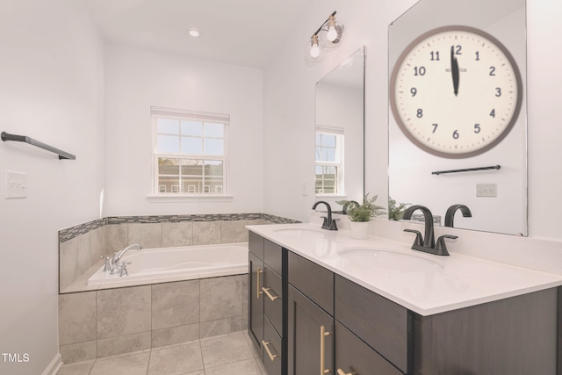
**11:59**
